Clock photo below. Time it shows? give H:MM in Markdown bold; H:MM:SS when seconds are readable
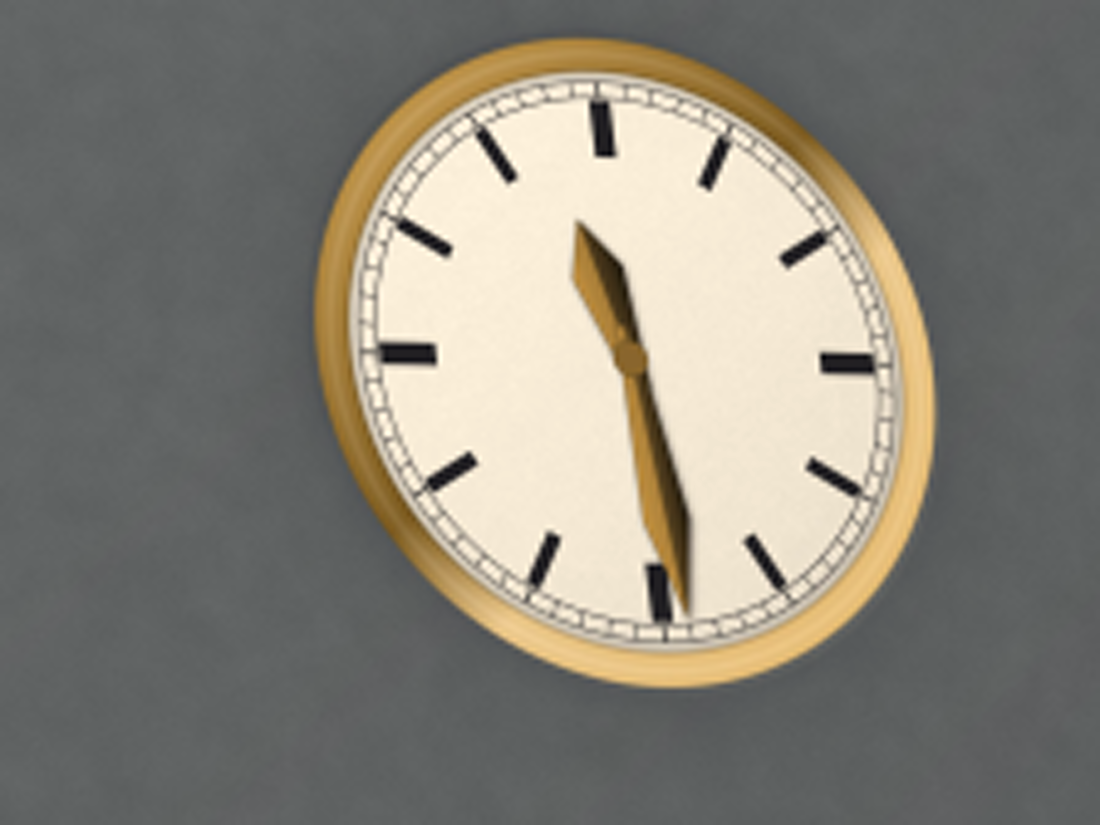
**11:29**
